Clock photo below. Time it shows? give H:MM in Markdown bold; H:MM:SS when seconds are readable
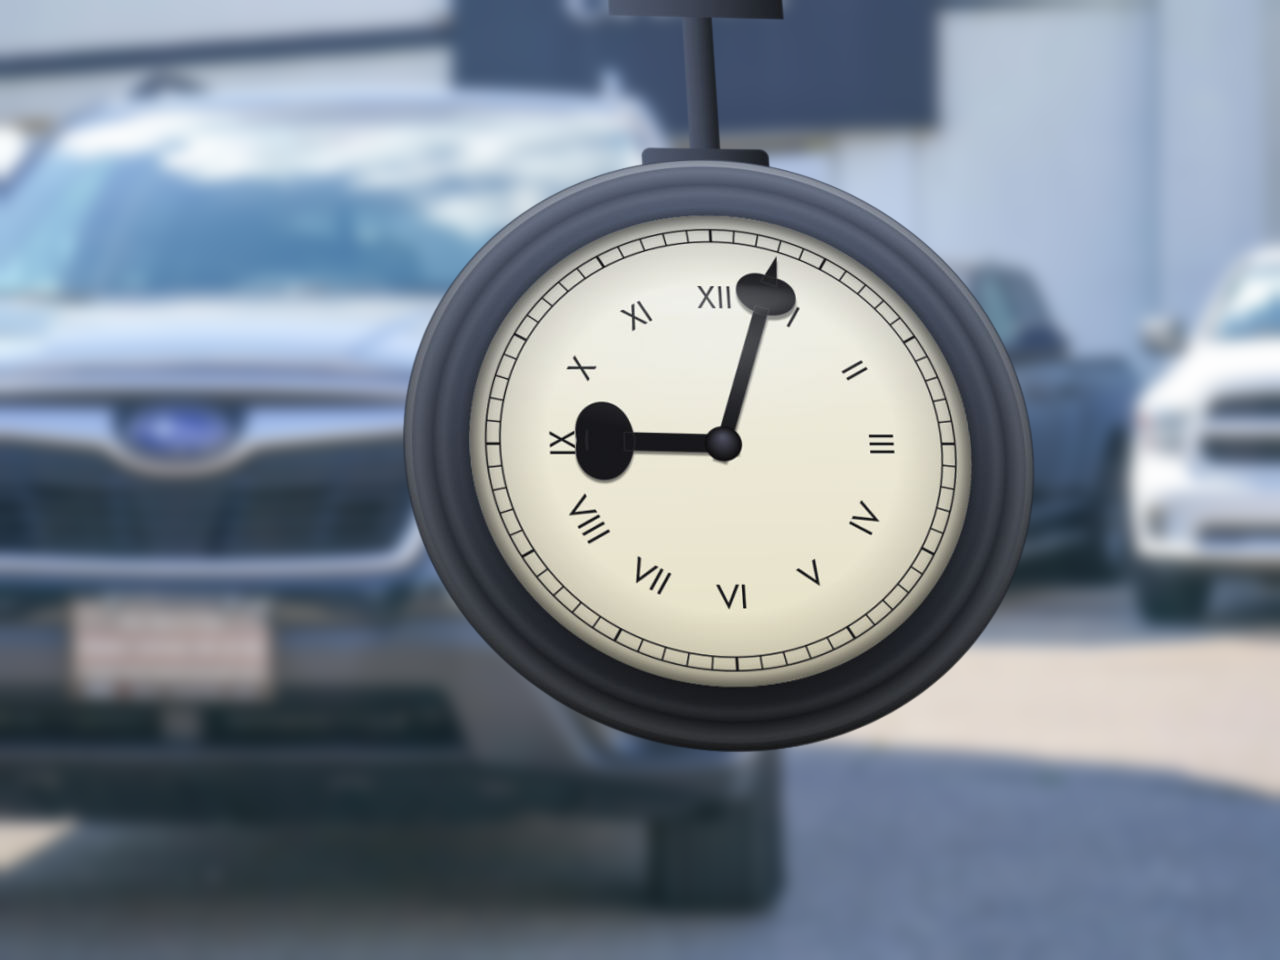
**9:03**
